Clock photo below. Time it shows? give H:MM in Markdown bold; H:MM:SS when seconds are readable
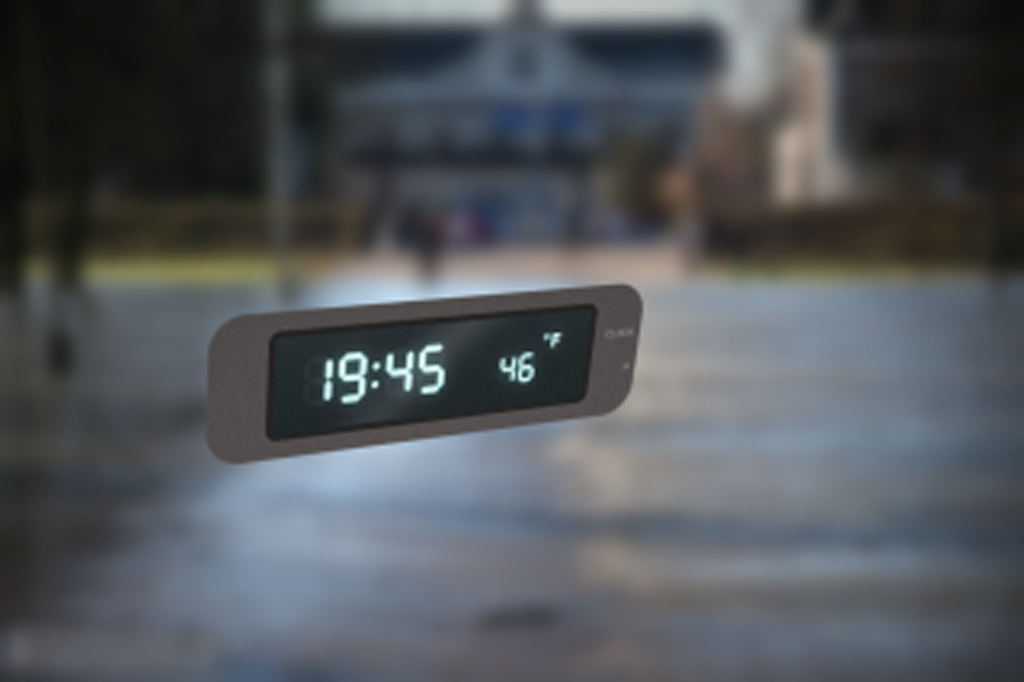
**19:45**
